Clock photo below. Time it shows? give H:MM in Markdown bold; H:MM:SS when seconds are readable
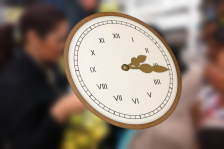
**2:16**
